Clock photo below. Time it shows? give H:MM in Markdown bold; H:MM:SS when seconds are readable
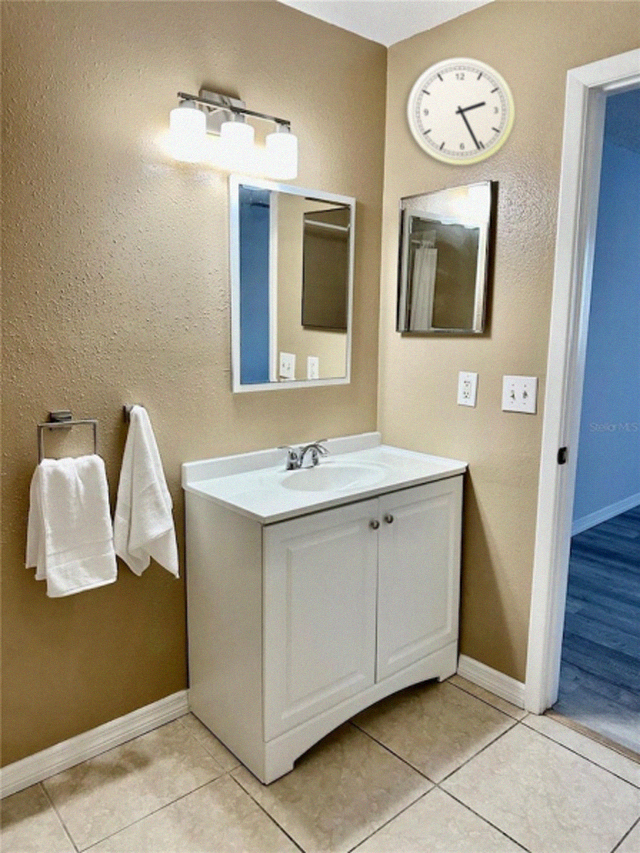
**2:26**
